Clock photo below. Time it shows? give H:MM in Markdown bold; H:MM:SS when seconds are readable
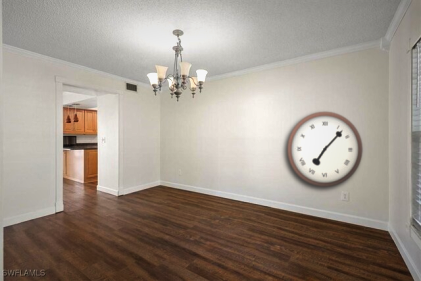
**7:07**
